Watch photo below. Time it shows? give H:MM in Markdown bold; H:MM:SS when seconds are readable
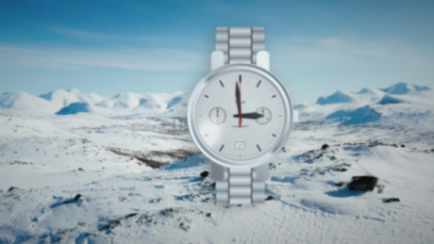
**2:59**
